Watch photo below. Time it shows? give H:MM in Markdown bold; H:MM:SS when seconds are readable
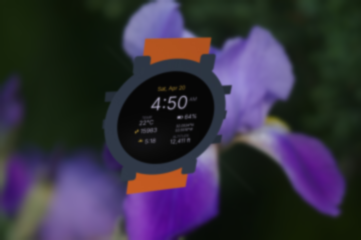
**4:50**
